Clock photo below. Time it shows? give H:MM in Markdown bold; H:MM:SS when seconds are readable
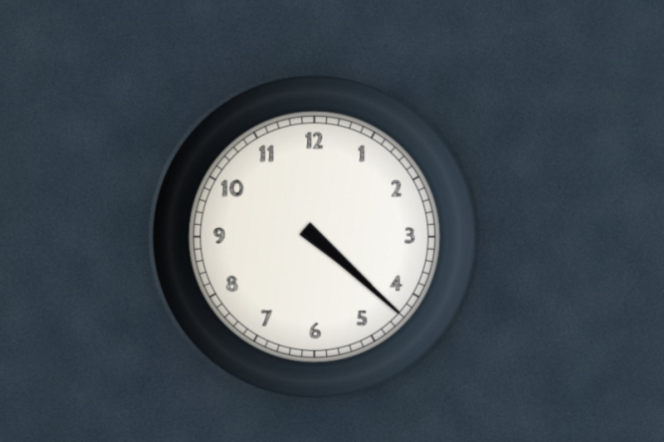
**4:22**
